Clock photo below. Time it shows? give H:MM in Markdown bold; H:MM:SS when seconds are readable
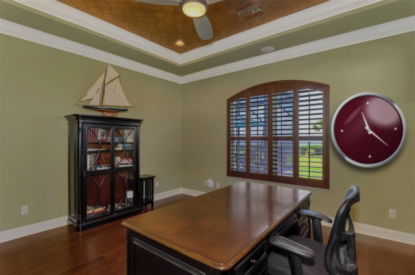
**11:22**
